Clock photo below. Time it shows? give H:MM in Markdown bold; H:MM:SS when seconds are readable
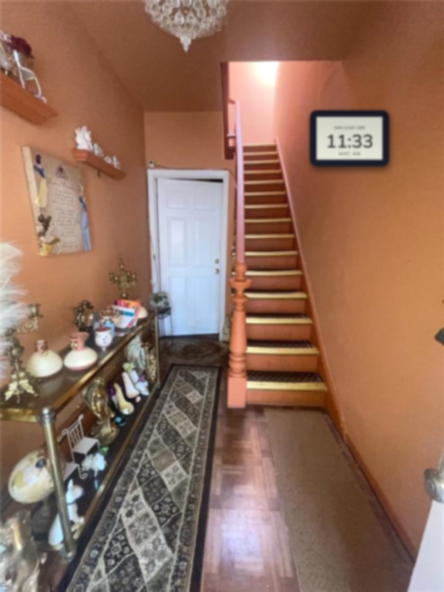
**11:33**
